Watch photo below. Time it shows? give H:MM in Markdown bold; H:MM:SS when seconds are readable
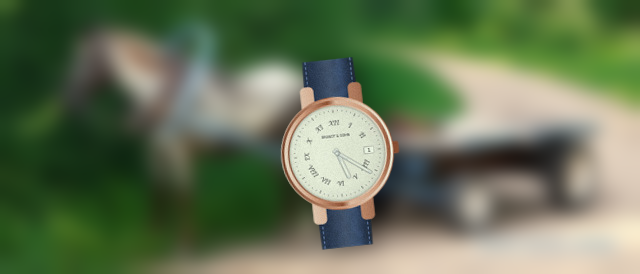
**5:21**
